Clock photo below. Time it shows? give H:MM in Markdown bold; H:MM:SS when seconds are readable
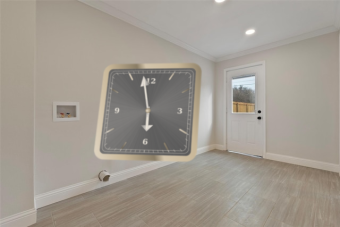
**5:58**
